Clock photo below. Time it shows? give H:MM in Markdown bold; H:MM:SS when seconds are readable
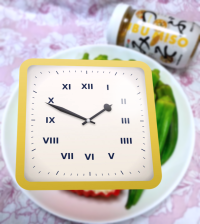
**1:49**
